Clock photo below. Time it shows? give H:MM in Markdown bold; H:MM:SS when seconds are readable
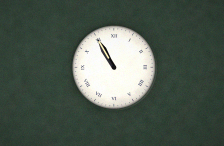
**10:55**
